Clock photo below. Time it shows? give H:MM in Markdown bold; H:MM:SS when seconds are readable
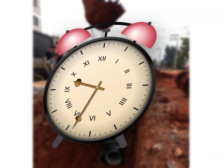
**9:34**
